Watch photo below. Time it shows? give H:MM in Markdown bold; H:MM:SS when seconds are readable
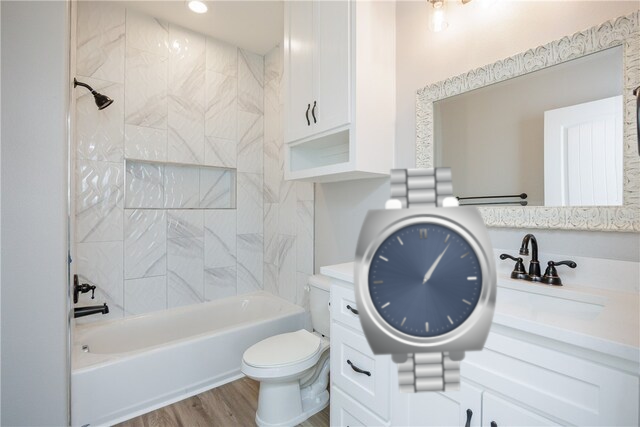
**1:06**
